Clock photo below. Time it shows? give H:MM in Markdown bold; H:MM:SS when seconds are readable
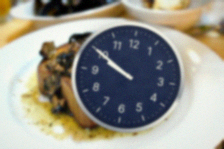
**9:50**
